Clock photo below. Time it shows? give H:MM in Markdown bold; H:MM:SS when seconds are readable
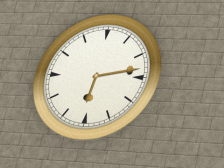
**6:13**
